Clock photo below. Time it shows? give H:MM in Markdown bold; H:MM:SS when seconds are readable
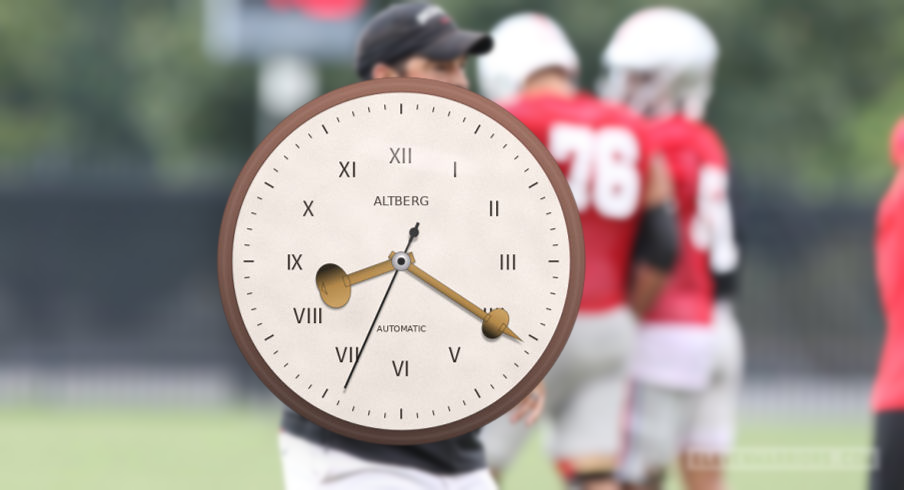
**8:20:34**
